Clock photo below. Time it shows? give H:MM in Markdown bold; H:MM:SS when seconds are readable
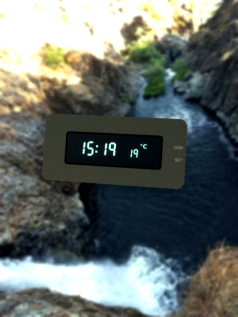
**15:19**
